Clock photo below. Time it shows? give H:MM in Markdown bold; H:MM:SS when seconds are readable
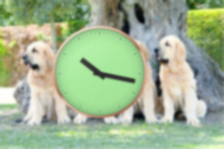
**10:17**
